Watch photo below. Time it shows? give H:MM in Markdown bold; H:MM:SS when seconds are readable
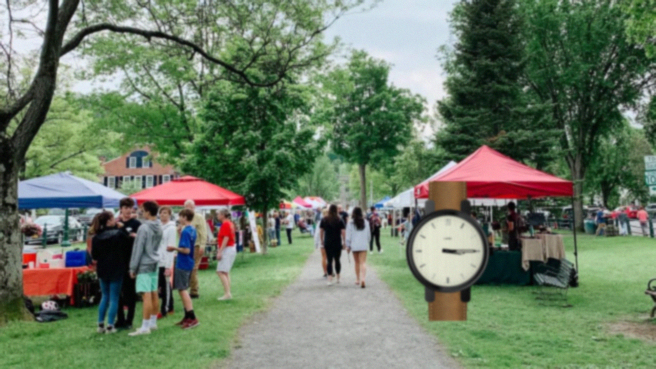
**3:15**
